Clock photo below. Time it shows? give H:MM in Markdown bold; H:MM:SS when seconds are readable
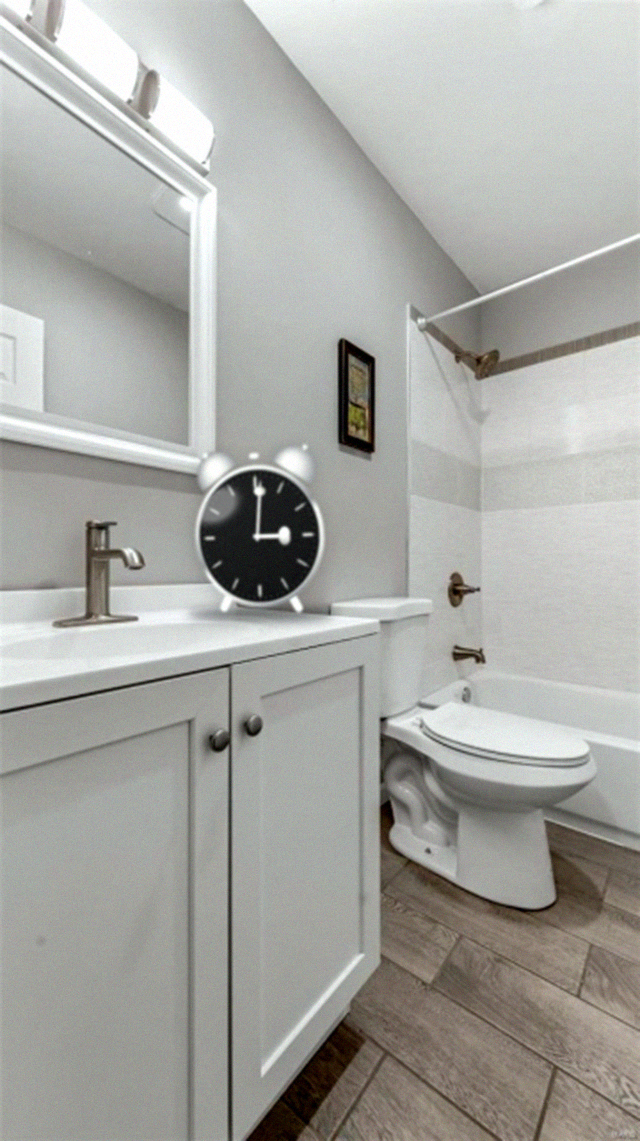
**3:01**
